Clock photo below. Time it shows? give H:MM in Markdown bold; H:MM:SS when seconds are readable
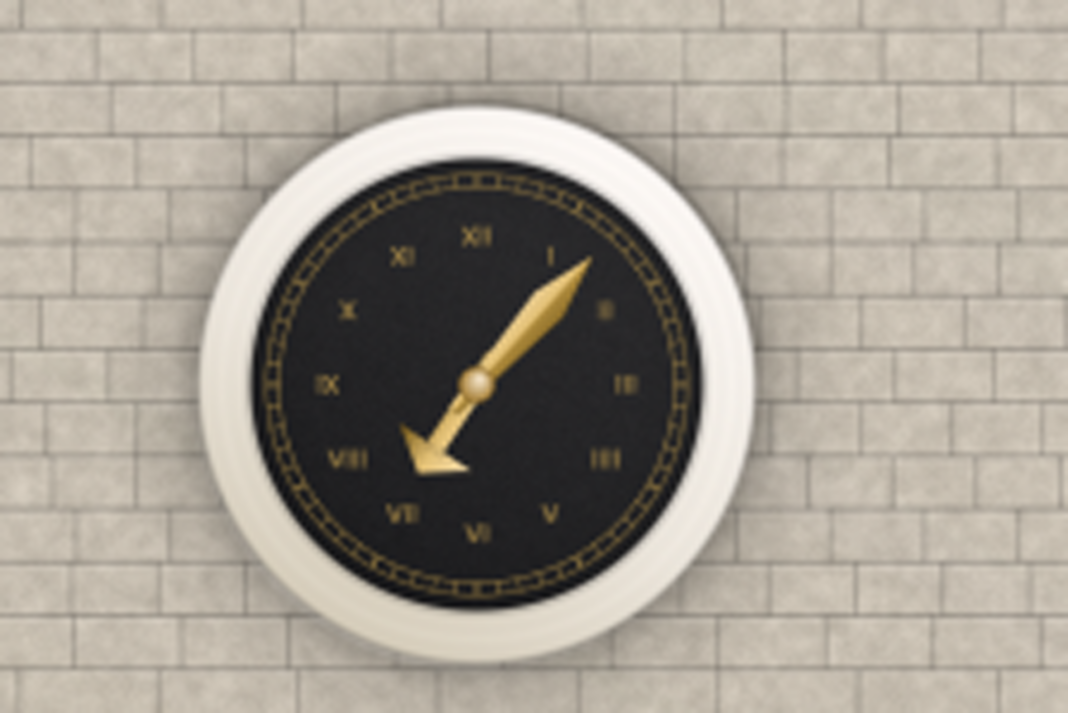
**7:07**
